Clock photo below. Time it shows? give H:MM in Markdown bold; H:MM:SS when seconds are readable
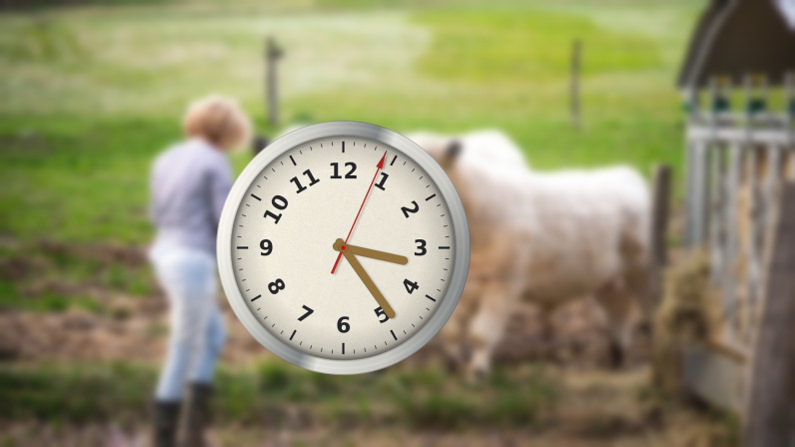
**3:24:04**
